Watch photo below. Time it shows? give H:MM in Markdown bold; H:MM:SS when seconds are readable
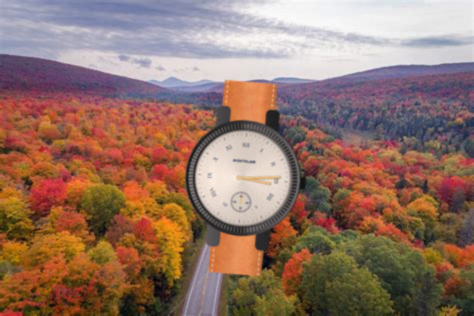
**3:14**
